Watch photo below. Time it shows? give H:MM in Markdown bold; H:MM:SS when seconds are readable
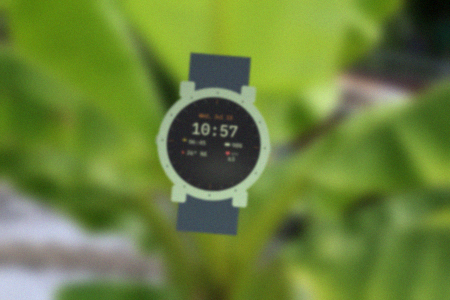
**10:57**
